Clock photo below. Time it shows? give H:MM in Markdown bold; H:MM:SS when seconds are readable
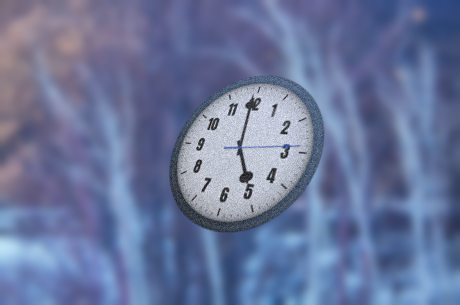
**4:59:14**
